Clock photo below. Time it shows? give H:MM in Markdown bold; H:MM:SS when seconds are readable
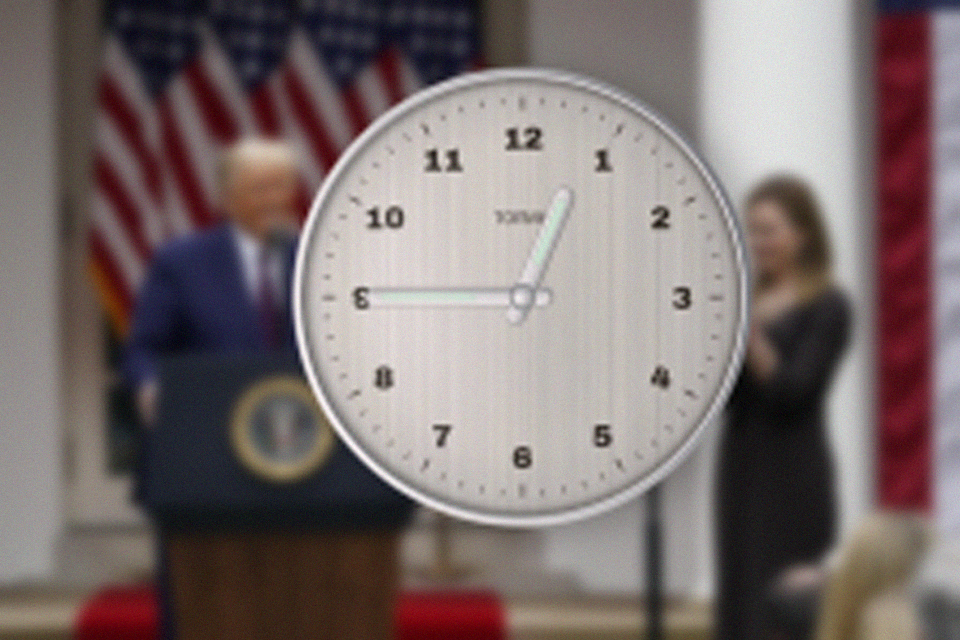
**12:45**
